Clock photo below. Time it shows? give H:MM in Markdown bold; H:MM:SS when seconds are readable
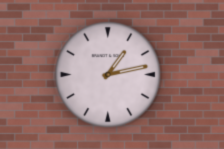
**1:13**
